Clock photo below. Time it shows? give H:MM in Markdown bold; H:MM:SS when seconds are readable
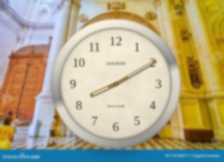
**8:10**
